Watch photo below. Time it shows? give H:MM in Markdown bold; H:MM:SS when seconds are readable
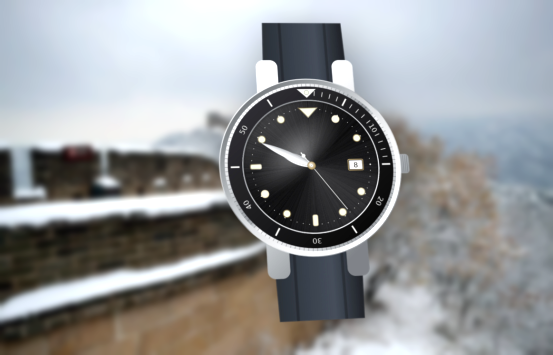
**9:49:24**
